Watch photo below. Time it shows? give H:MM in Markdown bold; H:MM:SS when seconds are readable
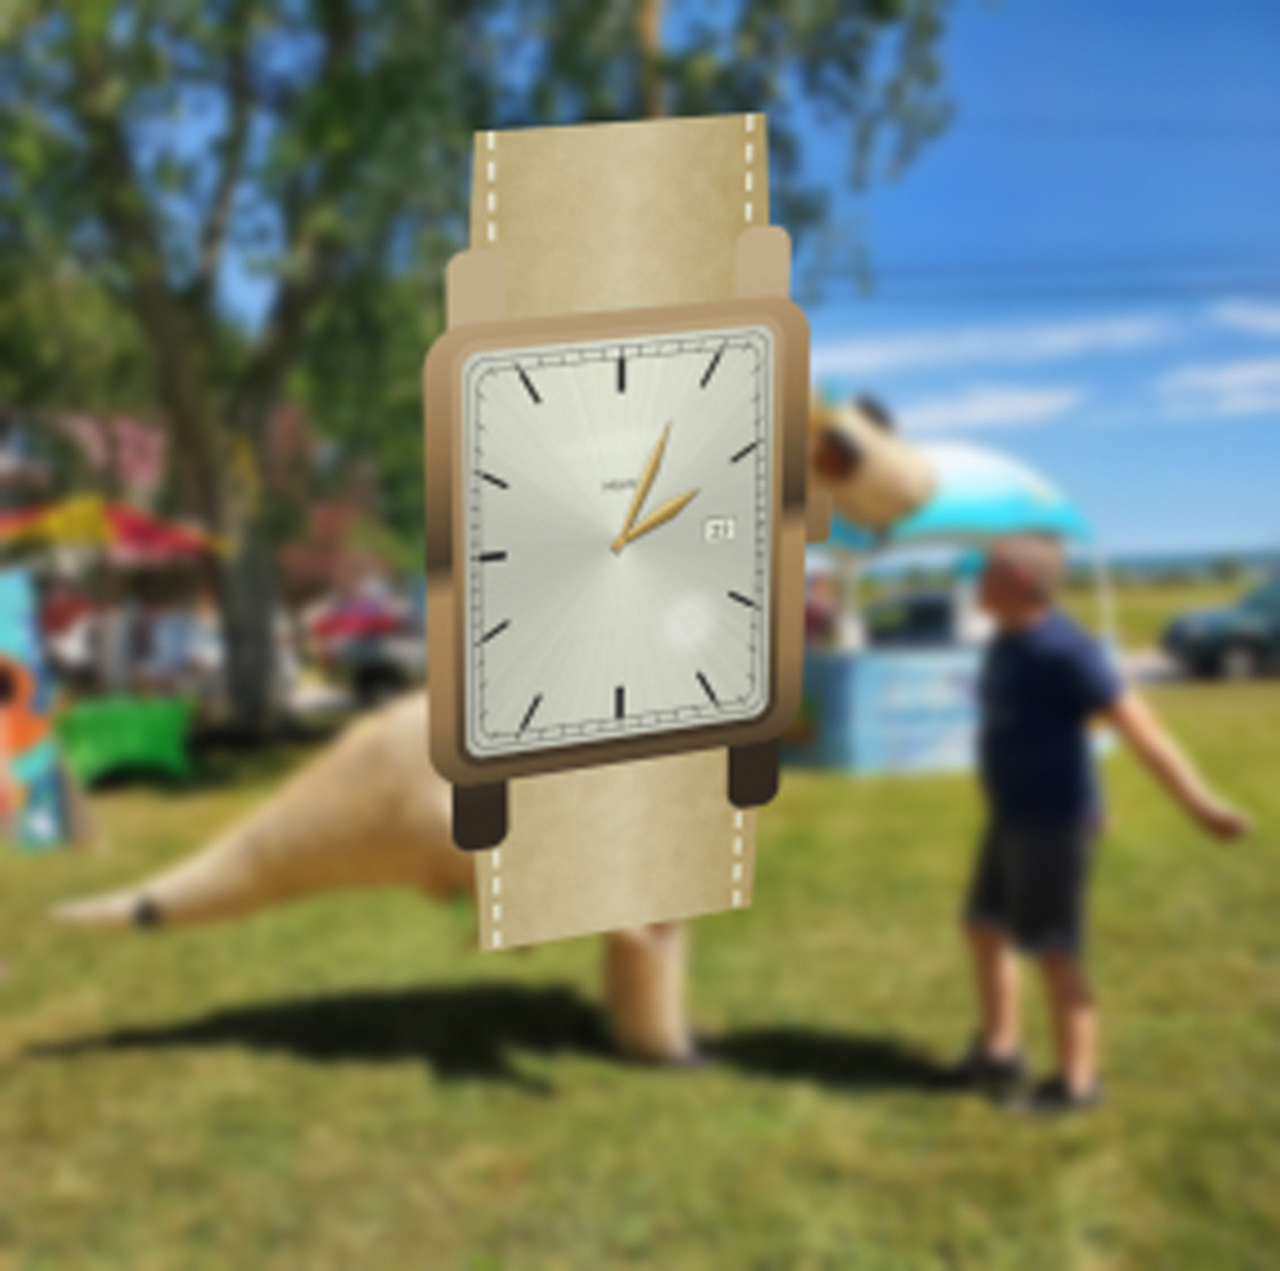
**2:04**
